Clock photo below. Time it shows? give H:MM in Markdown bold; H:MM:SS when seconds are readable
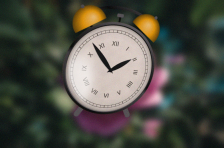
**1:53**
